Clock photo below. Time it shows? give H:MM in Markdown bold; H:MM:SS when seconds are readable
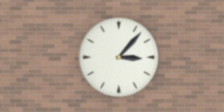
**3:07**
